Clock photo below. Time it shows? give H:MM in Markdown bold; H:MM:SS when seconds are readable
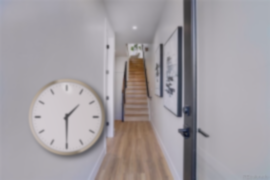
**1:30**
